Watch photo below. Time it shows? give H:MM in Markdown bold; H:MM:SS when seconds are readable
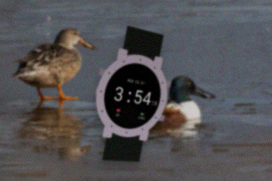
**3:54**
